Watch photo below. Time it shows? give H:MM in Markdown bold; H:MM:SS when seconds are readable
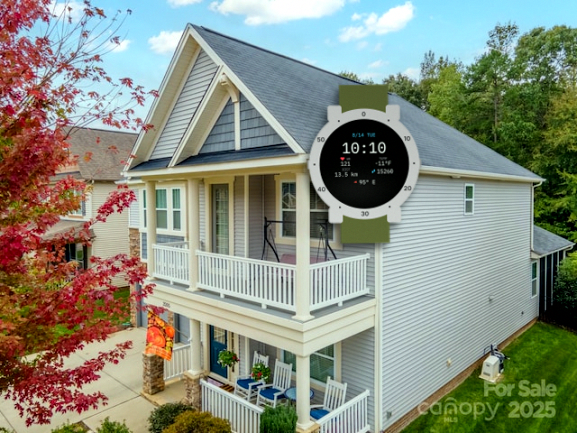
**10:10**
